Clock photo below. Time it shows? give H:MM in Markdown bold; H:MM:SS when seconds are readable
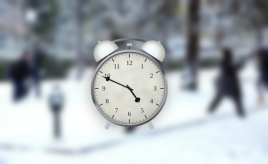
**4:49**
